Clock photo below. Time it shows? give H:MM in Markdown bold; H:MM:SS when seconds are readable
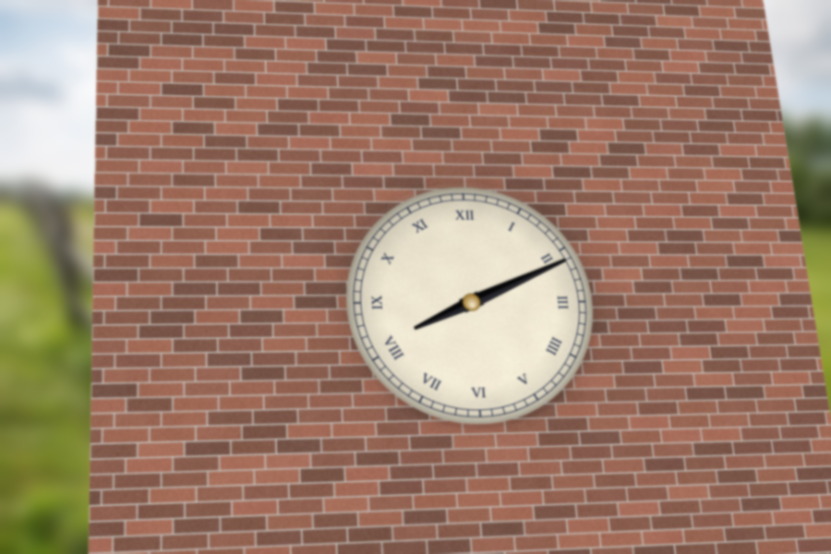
**8:11**
